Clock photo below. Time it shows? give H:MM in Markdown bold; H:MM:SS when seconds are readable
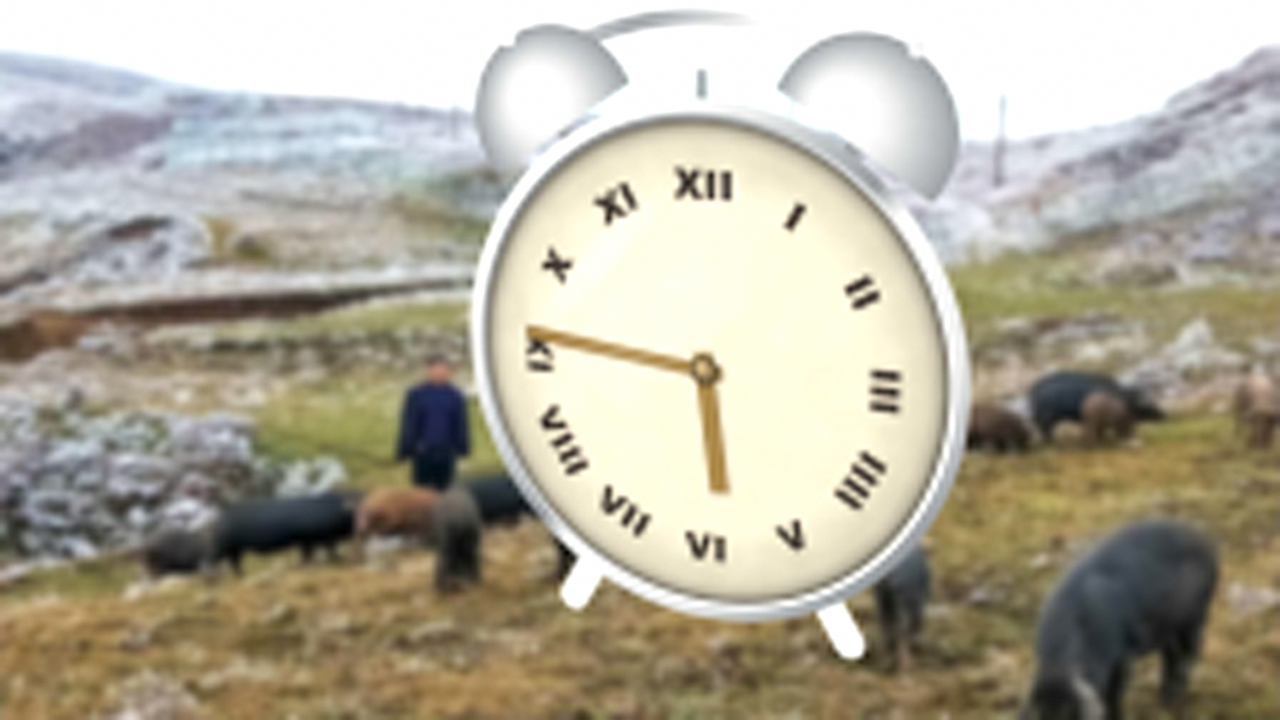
**5:46**
